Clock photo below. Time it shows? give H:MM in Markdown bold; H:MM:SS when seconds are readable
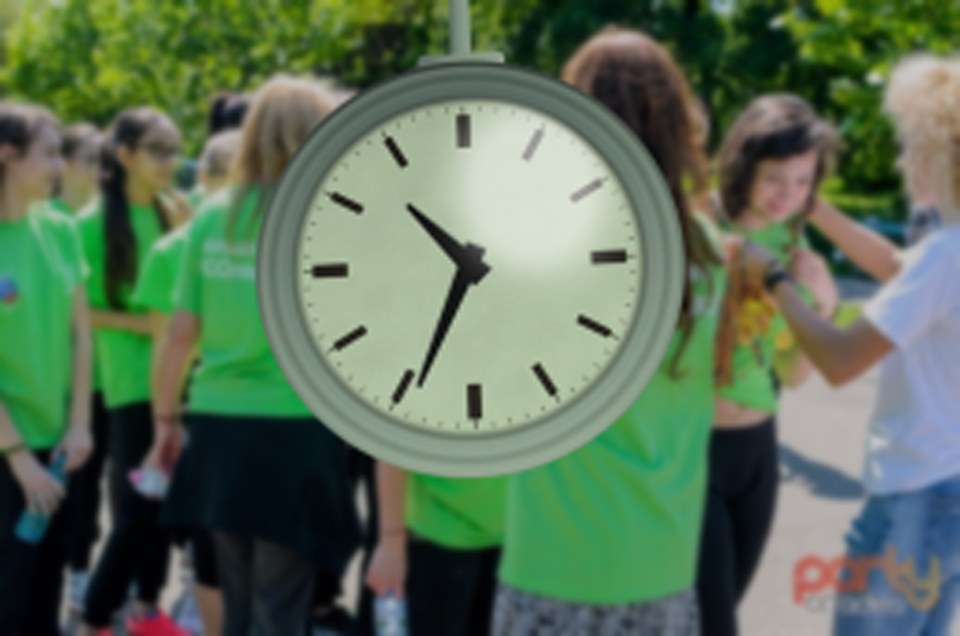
**10:34**
